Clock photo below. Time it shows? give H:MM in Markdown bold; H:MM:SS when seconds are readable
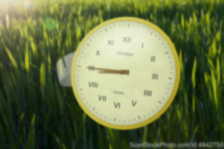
**8:45**
